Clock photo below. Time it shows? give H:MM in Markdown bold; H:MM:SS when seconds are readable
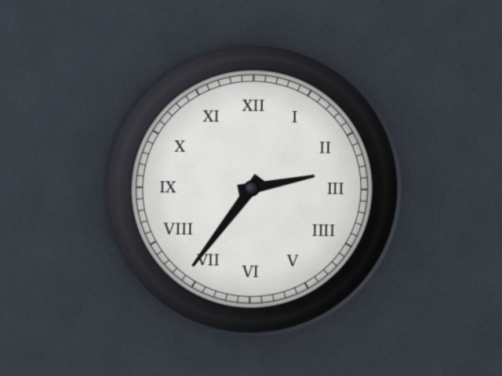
**2:36**
